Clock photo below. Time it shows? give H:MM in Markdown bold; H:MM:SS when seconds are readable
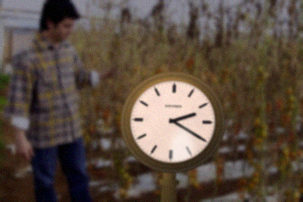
**2:20**
